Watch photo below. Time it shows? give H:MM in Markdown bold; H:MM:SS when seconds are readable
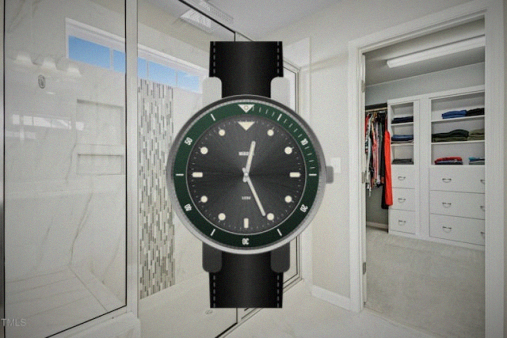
**12:26**
